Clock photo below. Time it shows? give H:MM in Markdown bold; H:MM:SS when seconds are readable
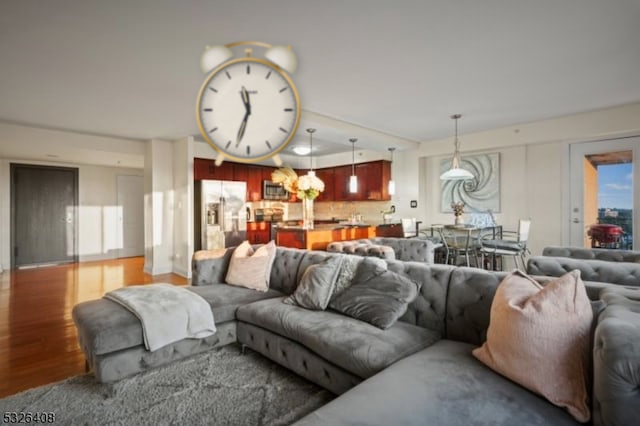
**11:33**
